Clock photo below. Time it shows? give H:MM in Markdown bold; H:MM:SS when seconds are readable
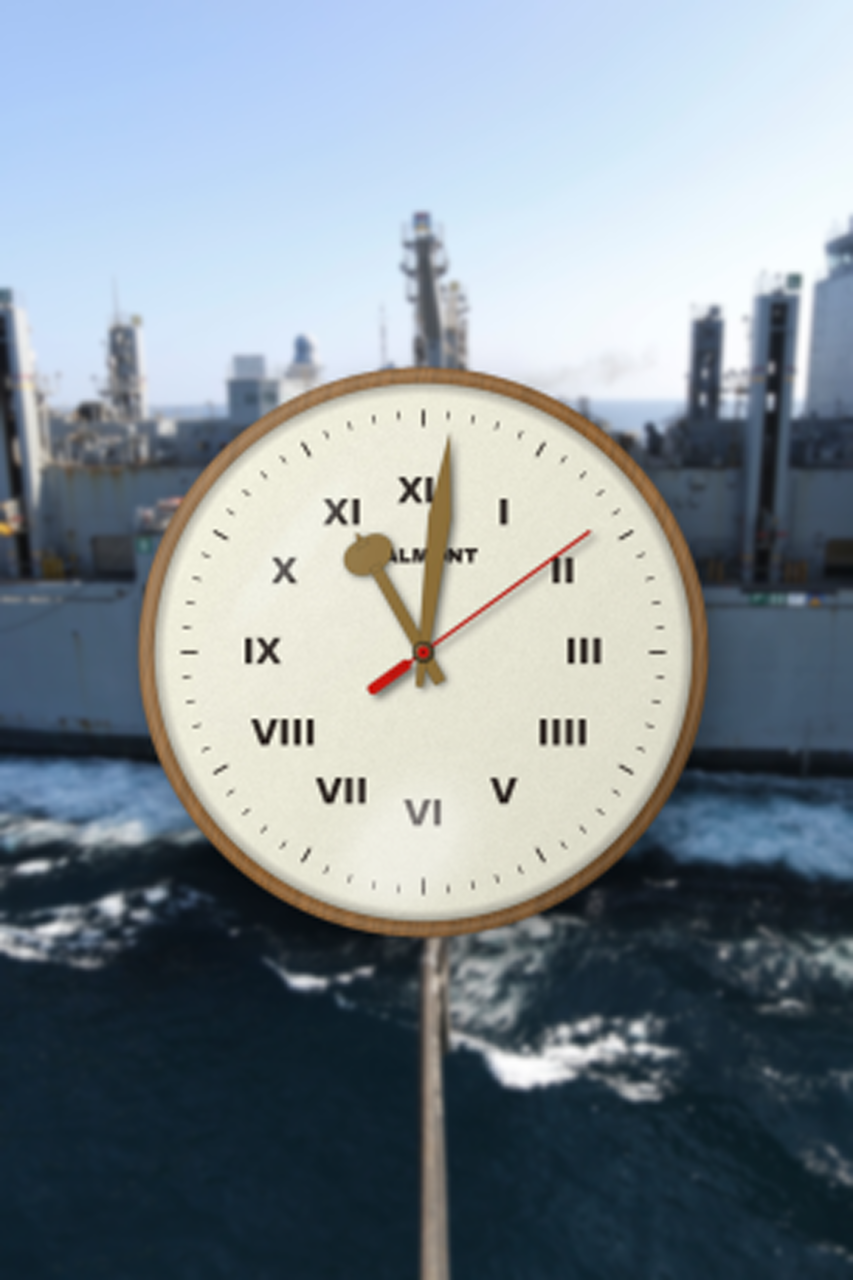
**11:01:09**
